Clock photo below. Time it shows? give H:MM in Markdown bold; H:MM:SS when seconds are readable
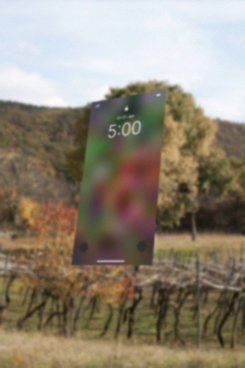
**5:00**
